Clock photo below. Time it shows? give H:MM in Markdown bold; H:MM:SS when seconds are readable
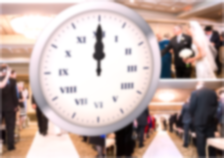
**12:00**
